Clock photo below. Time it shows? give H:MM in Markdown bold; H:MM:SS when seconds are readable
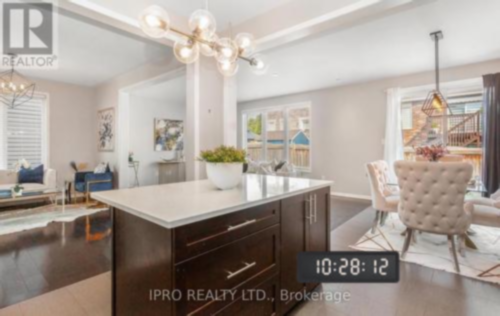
**10:28:12**
